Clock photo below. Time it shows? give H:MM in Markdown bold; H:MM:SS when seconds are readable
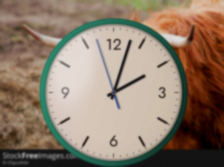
**2:02:57**
